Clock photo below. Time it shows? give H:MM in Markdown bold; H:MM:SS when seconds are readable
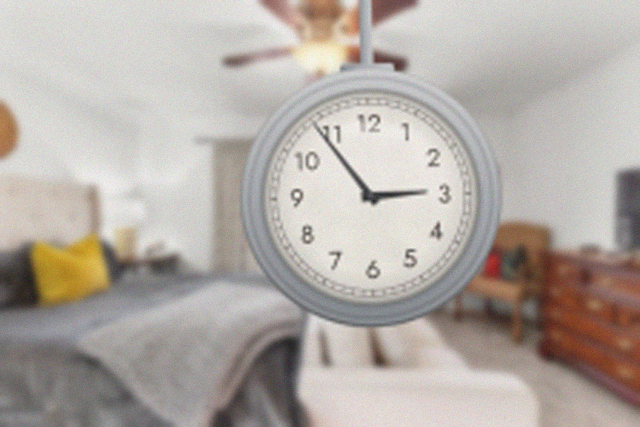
**2:54**
